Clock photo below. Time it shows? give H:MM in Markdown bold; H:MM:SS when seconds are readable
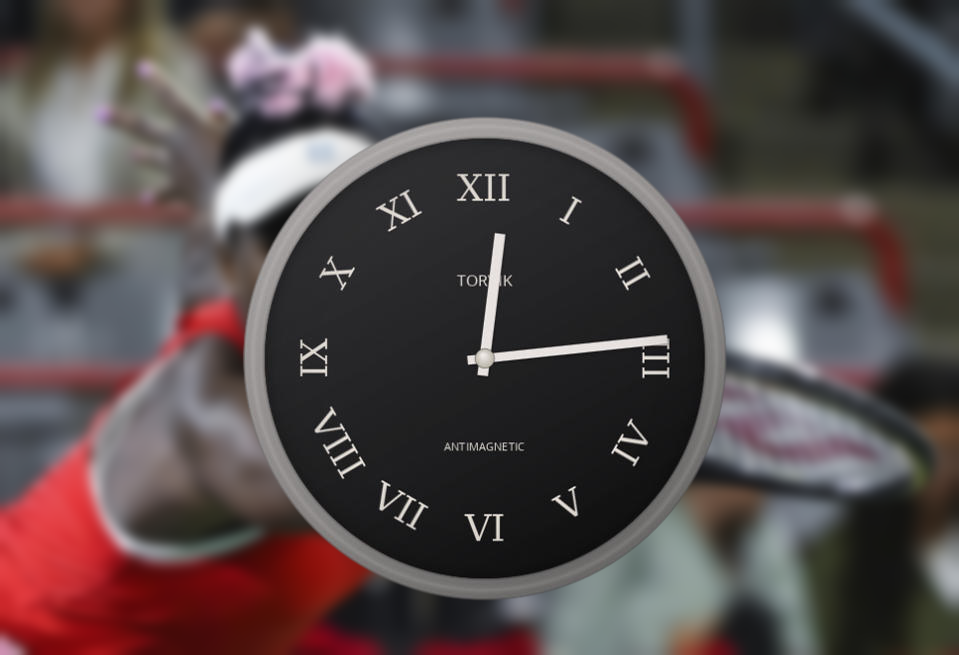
**12:14**
